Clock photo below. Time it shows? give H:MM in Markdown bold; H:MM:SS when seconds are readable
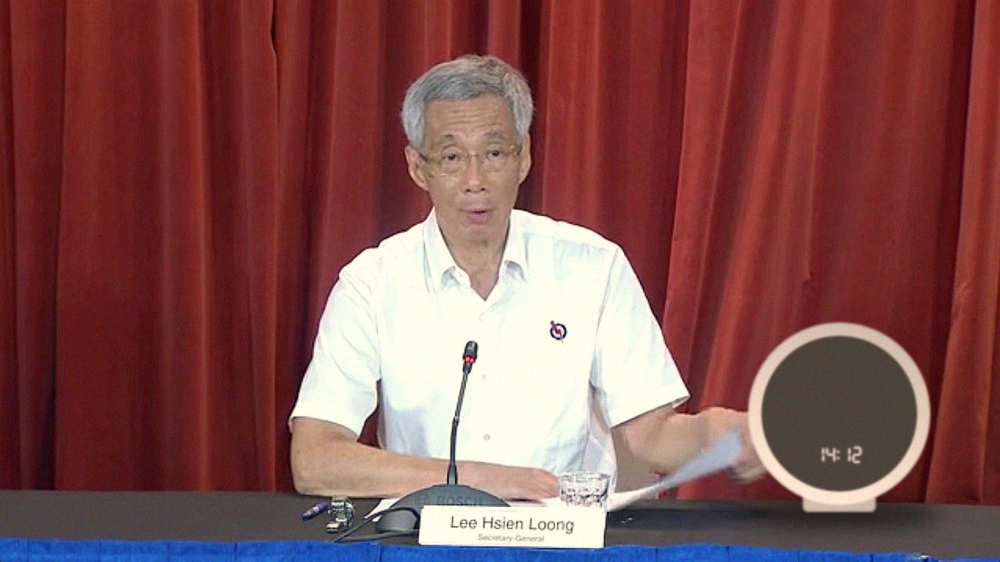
**14:12**
